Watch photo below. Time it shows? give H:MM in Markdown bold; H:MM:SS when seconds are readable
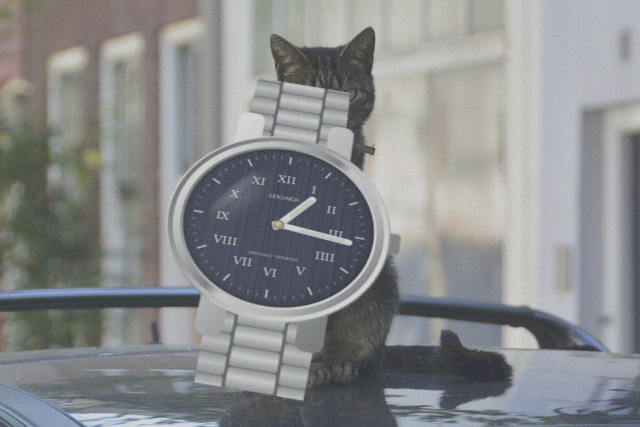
**1:16**
